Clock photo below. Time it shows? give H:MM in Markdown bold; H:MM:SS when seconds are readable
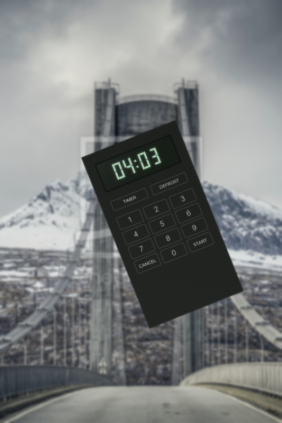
**4:03**
